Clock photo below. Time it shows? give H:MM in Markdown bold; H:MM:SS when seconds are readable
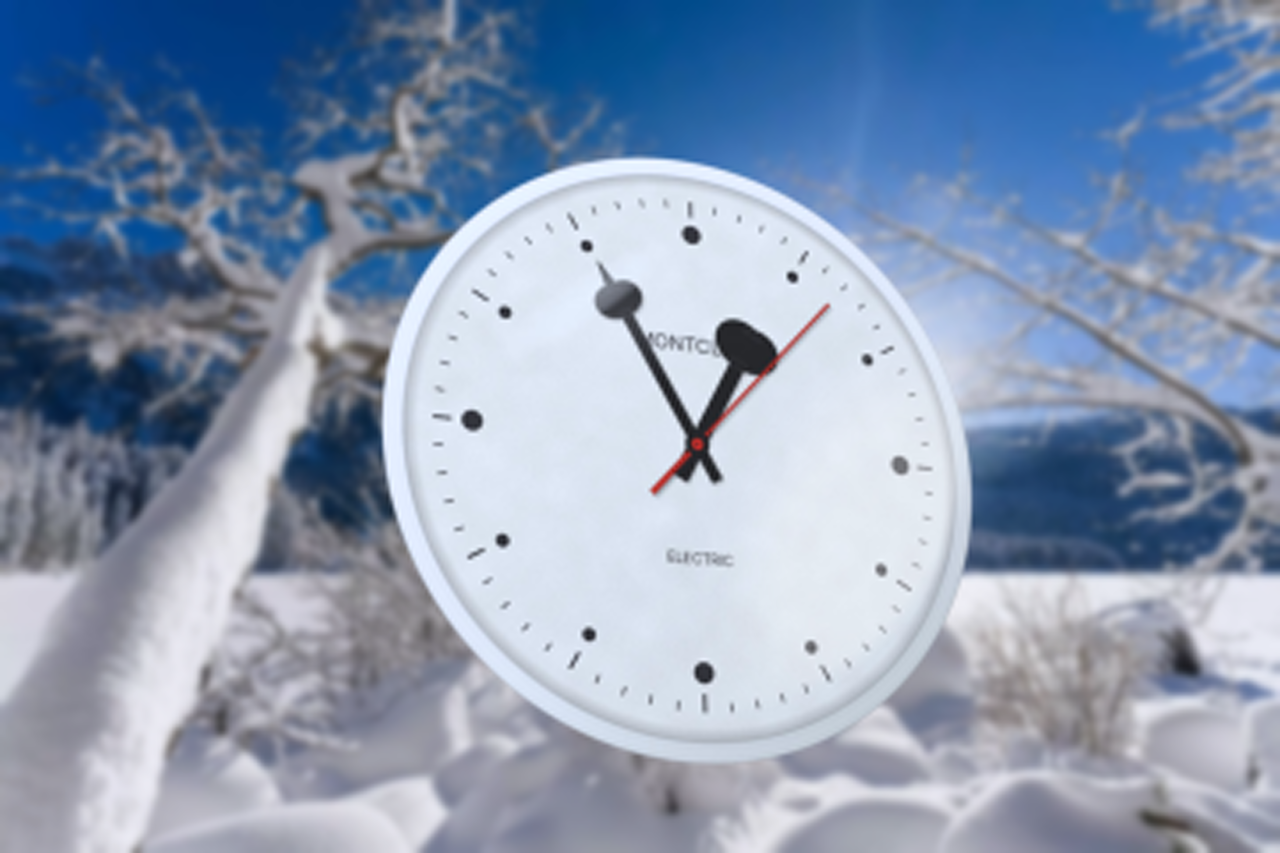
**12:55:07**
